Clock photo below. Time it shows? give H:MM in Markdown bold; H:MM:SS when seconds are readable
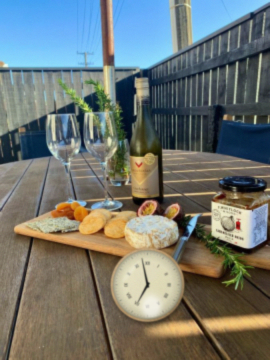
**6:58**
